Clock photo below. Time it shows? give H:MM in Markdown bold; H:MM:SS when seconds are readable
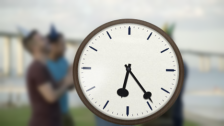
**6:24**
